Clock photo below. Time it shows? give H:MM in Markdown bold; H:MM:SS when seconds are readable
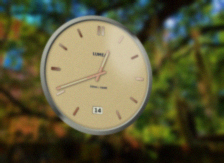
**12:41**
